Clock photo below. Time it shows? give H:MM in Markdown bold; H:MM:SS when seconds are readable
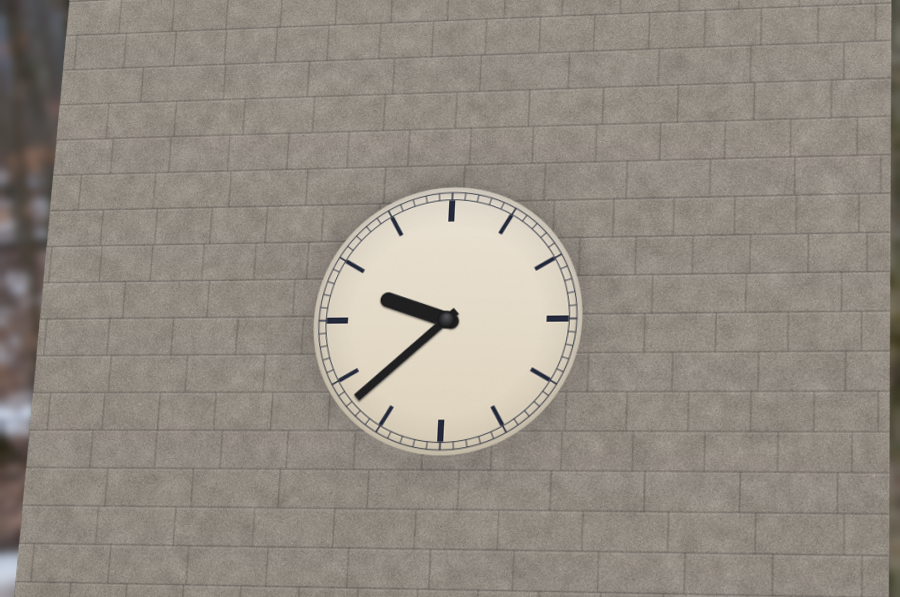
**9:38**
